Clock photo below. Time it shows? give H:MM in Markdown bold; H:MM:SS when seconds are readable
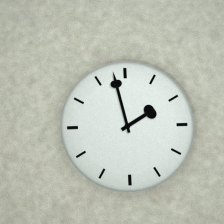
**1:58**
